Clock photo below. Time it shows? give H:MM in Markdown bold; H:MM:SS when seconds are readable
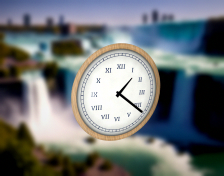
**1:21**
